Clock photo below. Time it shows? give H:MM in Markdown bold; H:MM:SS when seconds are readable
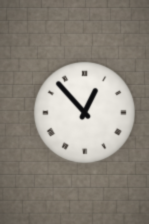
**12:53**
